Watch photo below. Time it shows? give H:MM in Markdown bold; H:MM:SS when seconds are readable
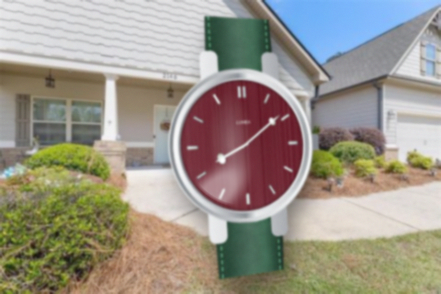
**8:09**
